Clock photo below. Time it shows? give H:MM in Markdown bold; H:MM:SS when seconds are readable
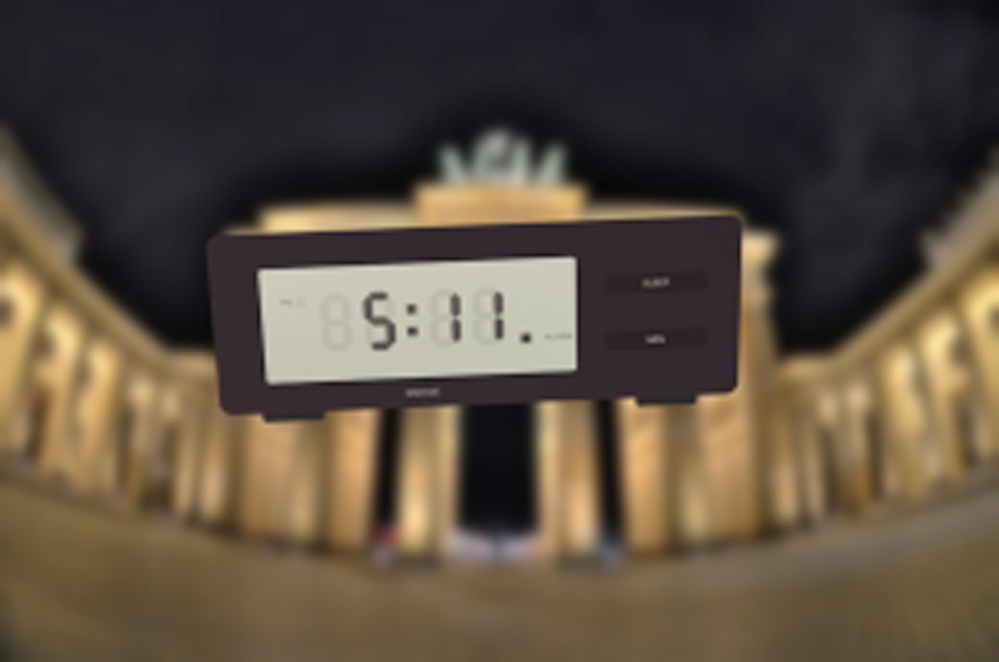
**5:11**
